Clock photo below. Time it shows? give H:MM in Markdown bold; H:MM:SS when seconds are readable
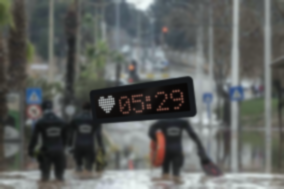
**5:29**
